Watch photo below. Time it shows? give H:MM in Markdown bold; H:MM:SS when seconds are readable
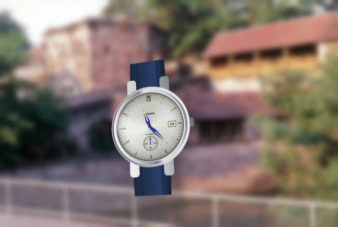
**11:23**
